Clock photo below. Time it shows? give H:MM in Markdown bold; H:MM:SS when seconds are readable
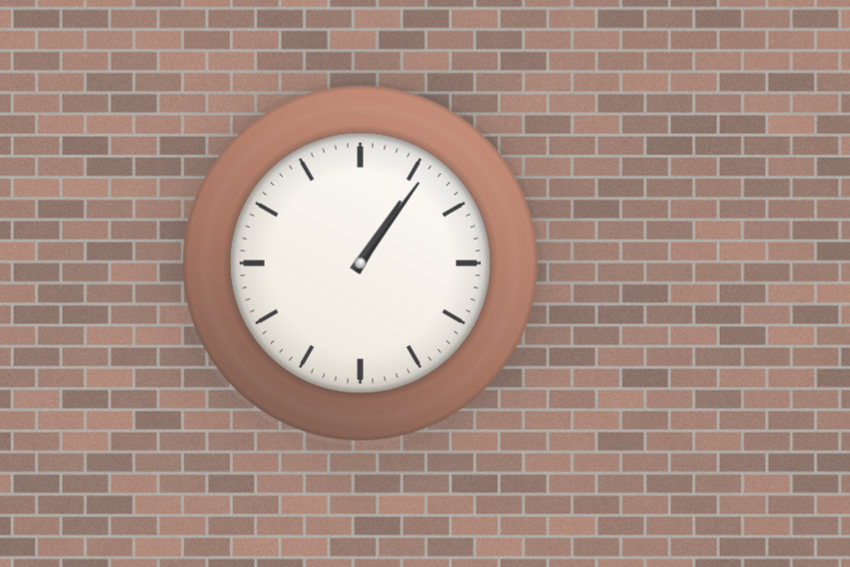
**1:06**
